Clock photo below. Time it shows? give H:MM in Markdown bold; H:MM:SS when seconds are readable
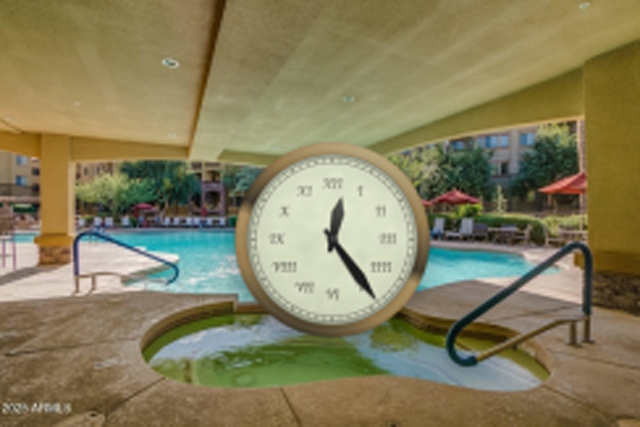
**12:24**
